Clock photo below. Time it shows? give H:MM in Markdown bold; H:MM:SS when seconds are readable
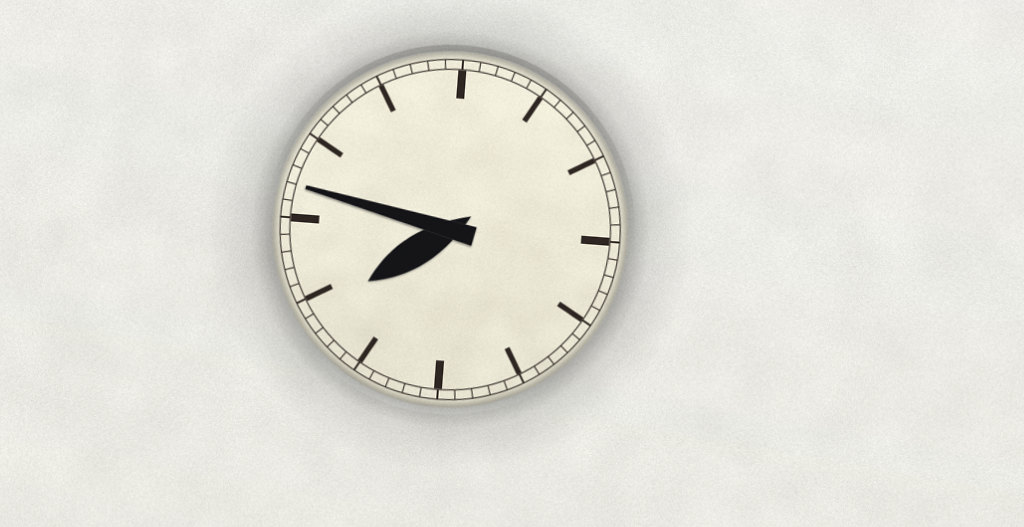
**7:47**
